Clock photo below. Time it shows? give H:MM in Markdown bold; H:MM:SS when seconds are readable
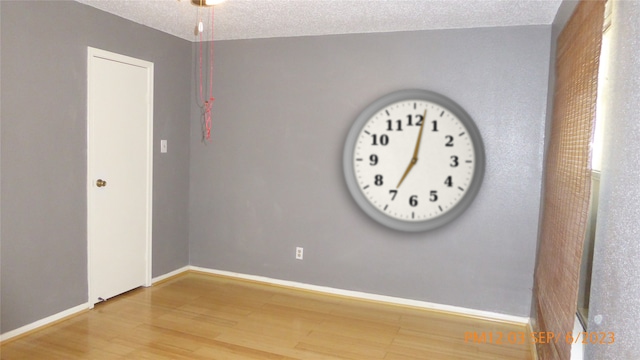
**7:02**
